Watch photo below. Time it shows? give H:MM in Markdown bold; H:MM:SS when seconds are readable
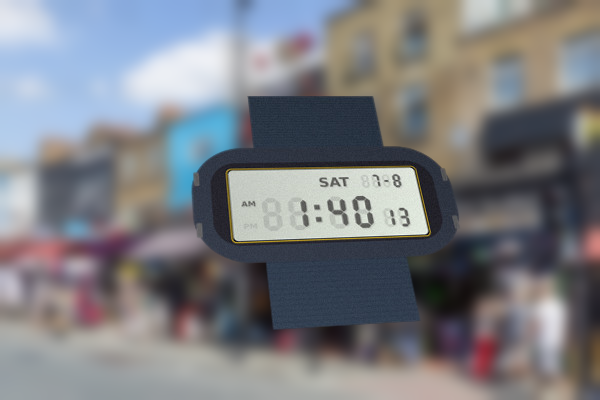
**1:40:13**
